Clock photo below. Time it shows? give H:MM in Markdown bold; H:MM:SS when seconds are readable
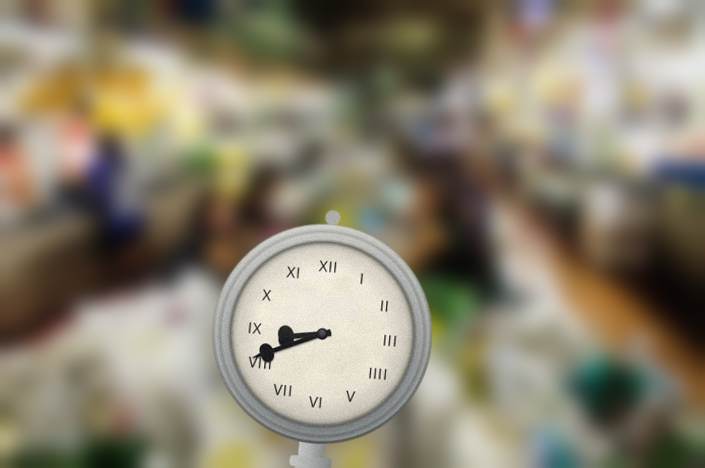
**8:41**
